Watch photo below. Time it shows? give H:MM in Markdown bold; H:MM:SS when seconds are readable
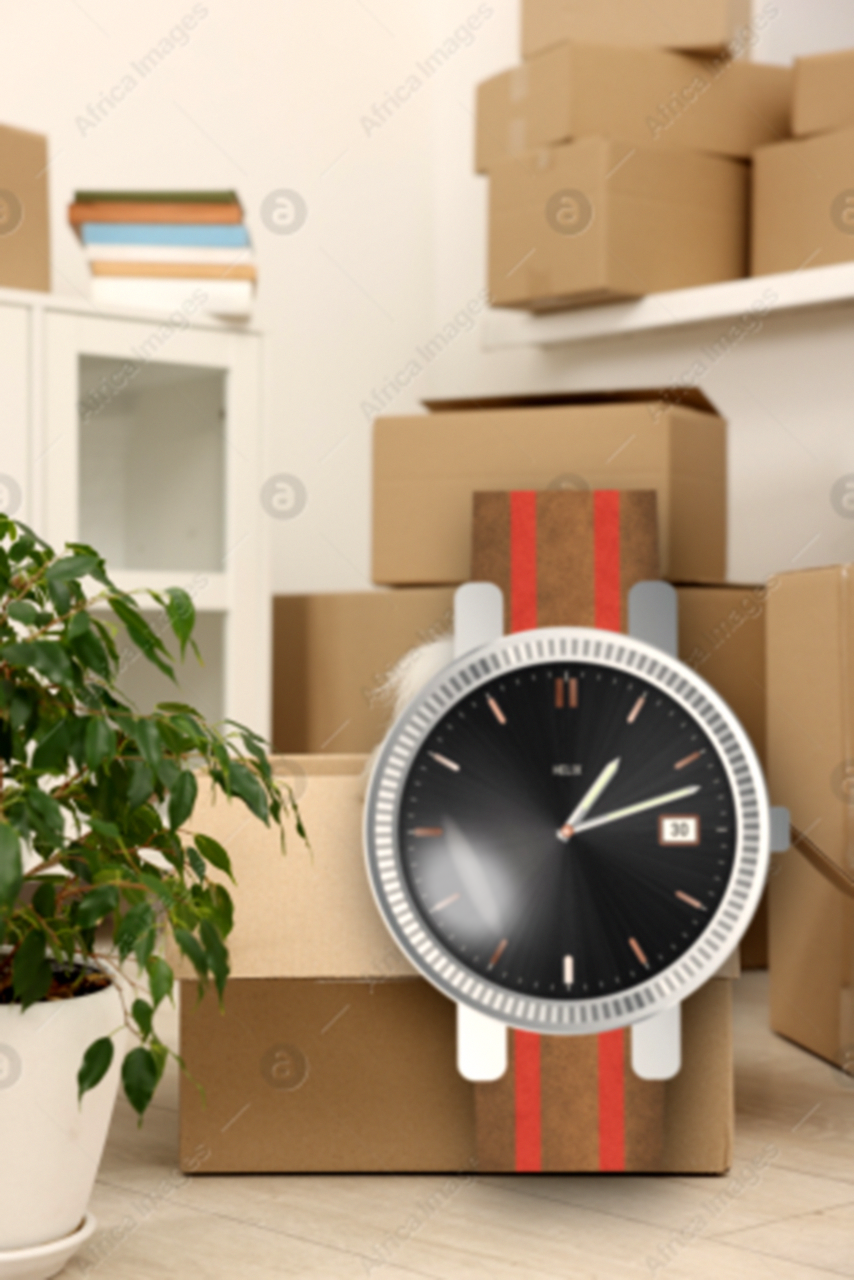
**1:12**
